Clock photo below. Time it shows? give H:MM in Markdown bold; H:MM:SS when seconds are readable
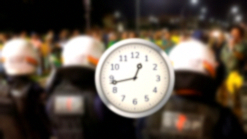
**12:43**
